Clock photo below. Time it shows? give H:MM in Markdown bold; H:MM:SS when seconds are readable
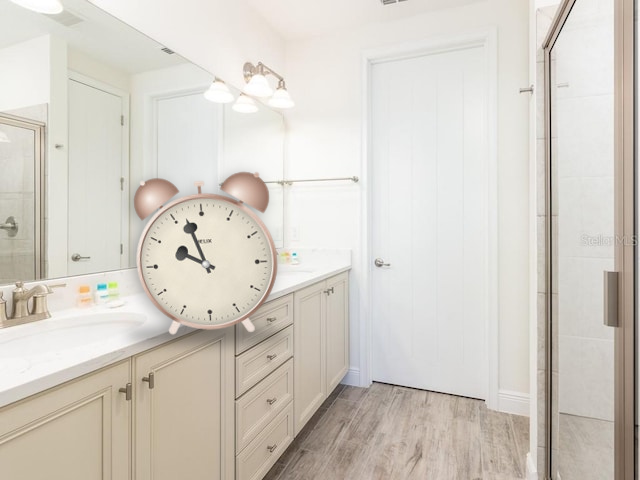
**9:57**
